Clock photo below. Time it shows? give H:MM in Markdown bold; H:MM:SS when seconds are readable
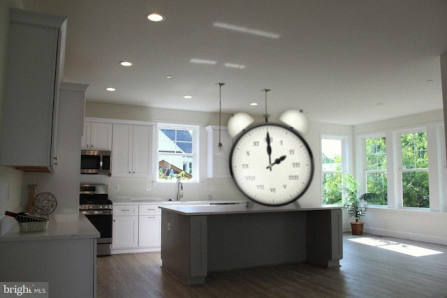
**2:00**
